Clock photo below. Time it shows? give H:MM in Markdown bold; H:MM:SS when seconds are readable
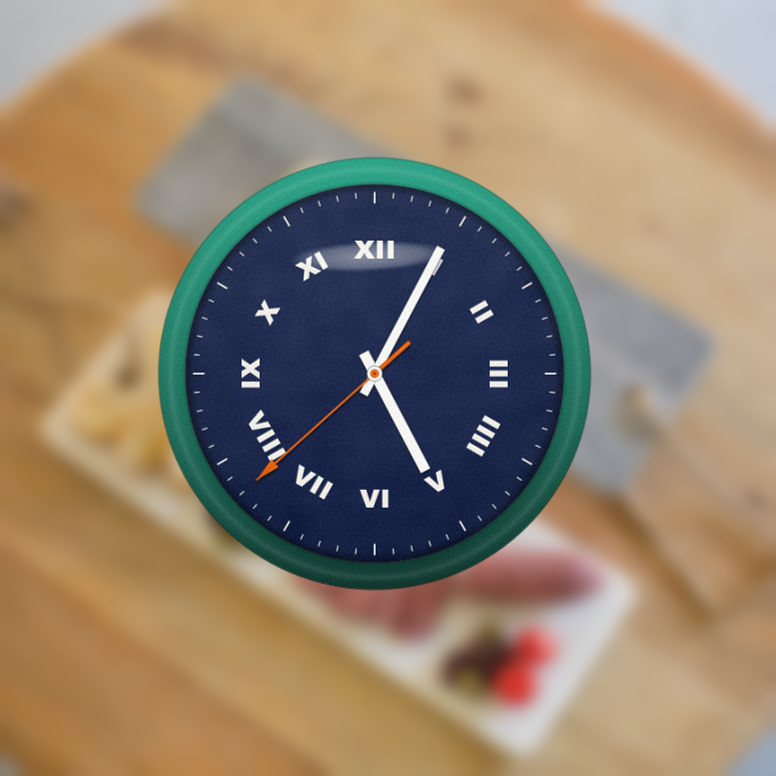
**5:04:38**
